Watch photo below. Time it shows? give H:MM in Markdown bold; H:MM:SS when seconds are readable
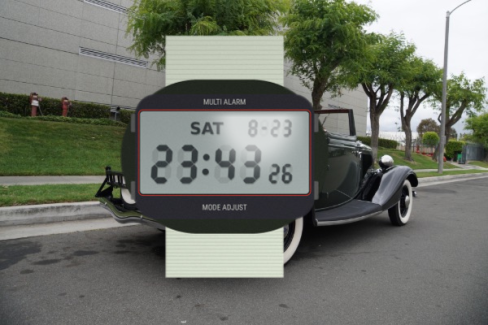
**23:43:26**
